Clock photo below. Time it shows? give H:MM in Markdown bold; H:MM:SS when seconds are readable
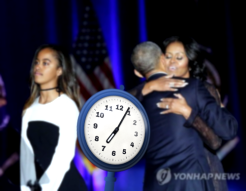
**7:04**
